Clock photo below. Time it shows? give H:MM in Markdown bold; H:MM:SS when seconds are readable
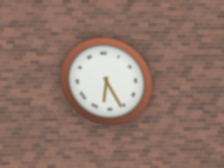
**6:26**
